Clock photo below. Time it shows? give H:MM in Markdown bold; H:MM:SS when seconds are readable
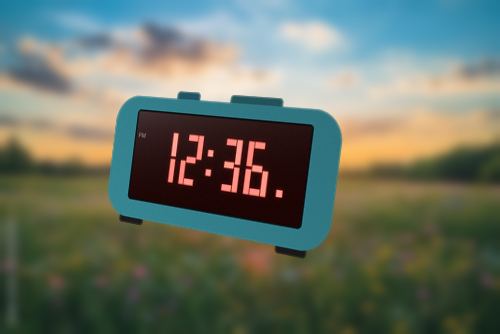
**12:36**
